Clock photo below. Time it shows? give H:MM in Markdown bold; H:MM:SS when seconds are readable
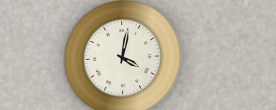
**4:02**
